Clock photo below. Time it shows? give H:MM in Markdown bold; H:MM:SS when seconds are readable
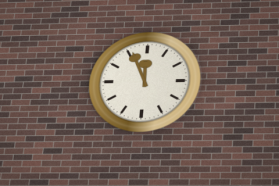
**11:56**
